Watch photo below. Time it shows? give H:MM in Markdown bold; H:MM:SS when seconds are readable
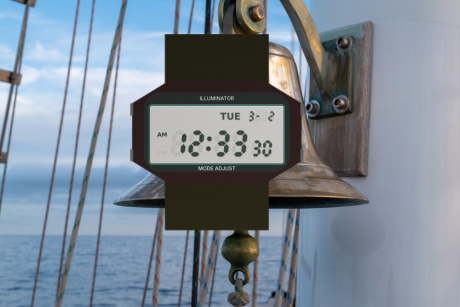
**12:33:30**
